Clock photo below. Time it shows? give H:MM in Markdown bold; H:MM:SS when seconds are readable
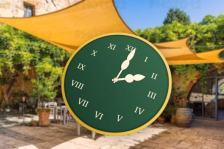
**2:01**
